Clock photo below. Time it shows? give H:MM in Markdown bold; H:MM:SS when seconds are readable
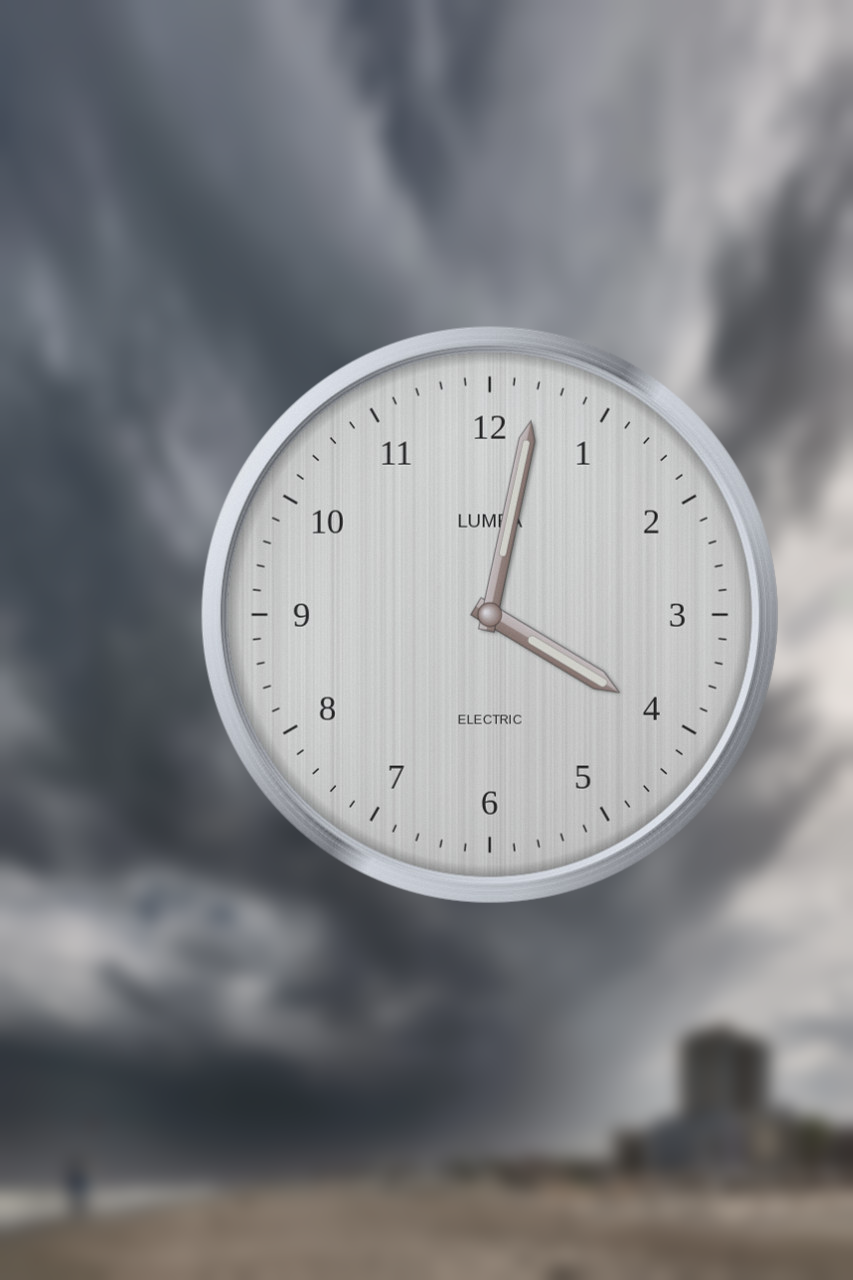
**4:02**
